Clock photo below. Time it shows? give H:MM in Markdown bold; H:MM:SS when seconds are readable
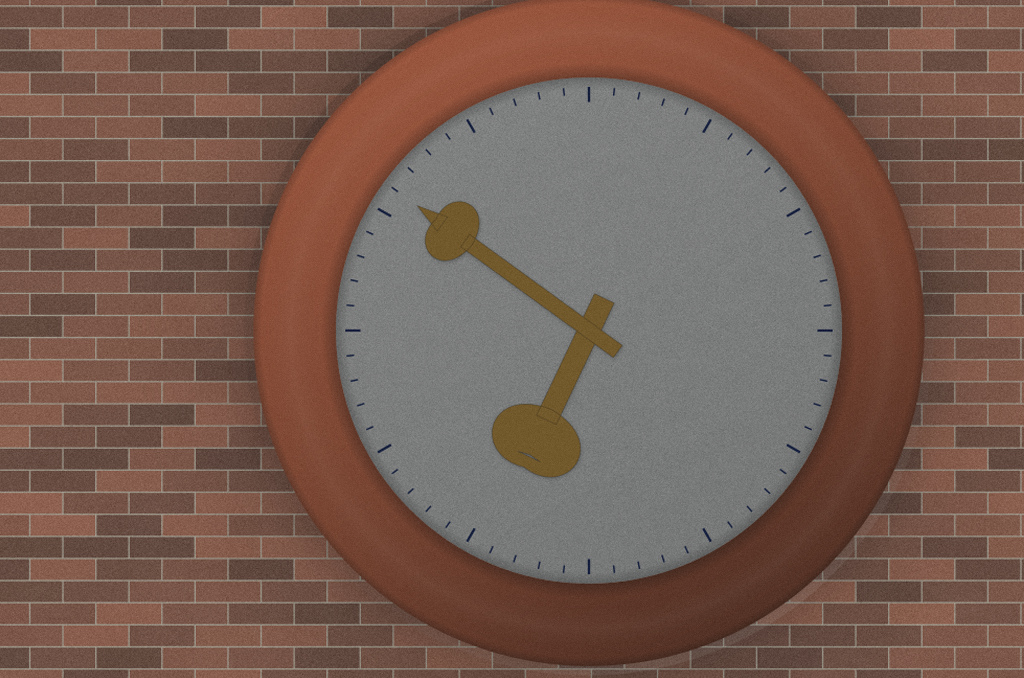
**6:51**
